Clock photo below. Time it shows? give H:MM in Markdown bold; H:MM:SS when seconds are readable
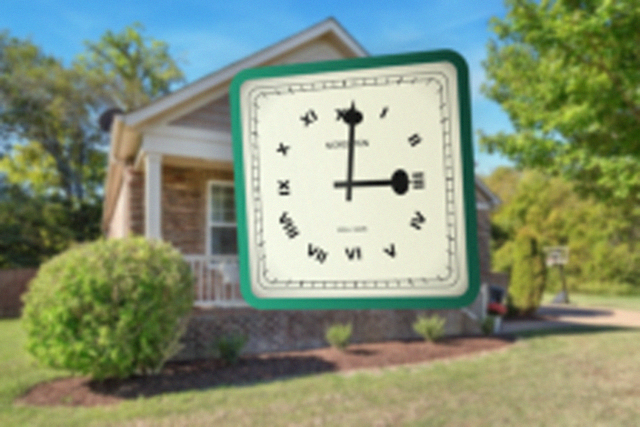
**3:01**
